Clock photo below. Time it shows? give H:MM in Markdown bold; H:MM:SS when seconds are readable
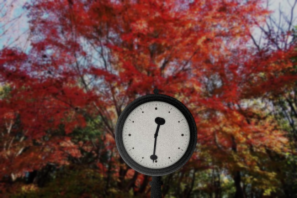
**12:31**
